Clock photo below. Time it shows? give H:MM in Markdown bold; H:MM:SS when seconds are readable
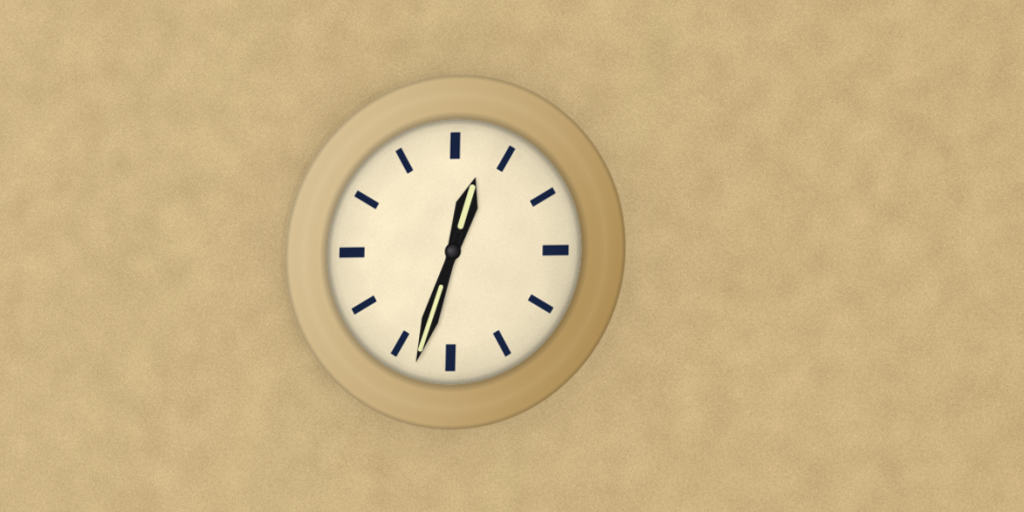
**12:33**
